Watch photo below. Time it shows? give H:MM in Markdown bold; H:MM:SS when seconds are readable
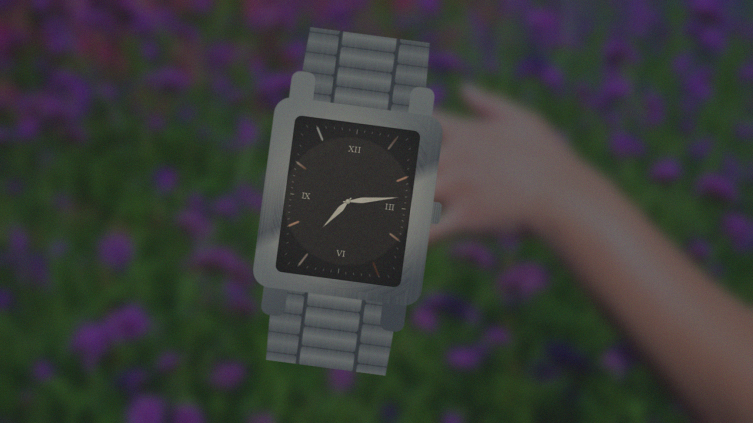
**7:13**
